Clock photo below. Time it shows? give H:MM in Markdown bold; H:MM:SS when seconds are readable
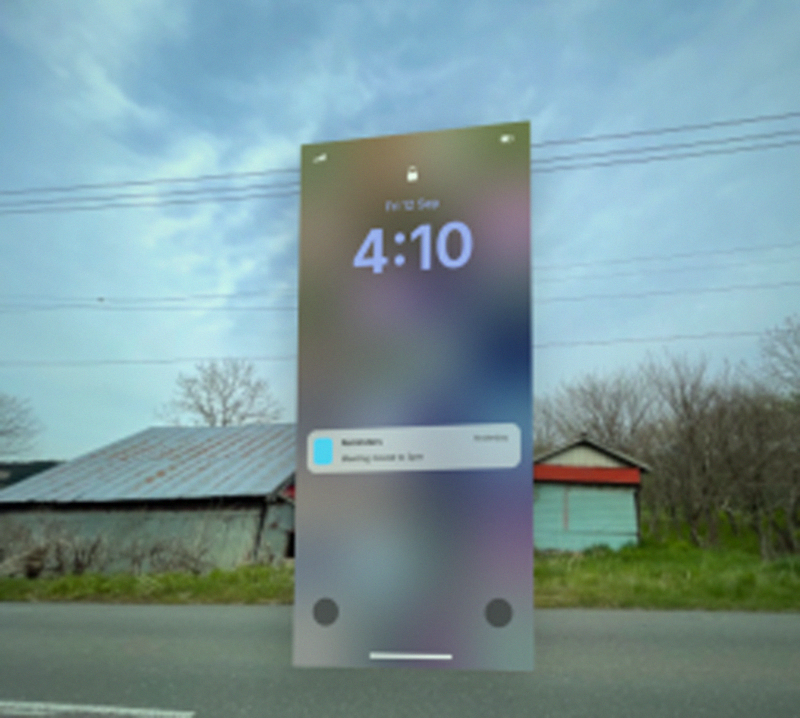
**4:10**
